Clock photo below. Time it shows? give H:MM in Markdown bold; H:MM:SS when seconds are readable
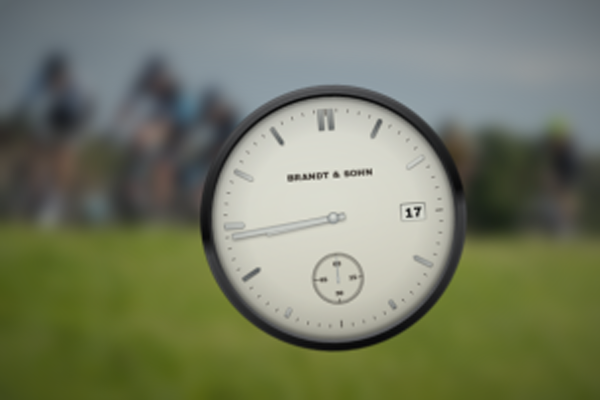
**8:44**
